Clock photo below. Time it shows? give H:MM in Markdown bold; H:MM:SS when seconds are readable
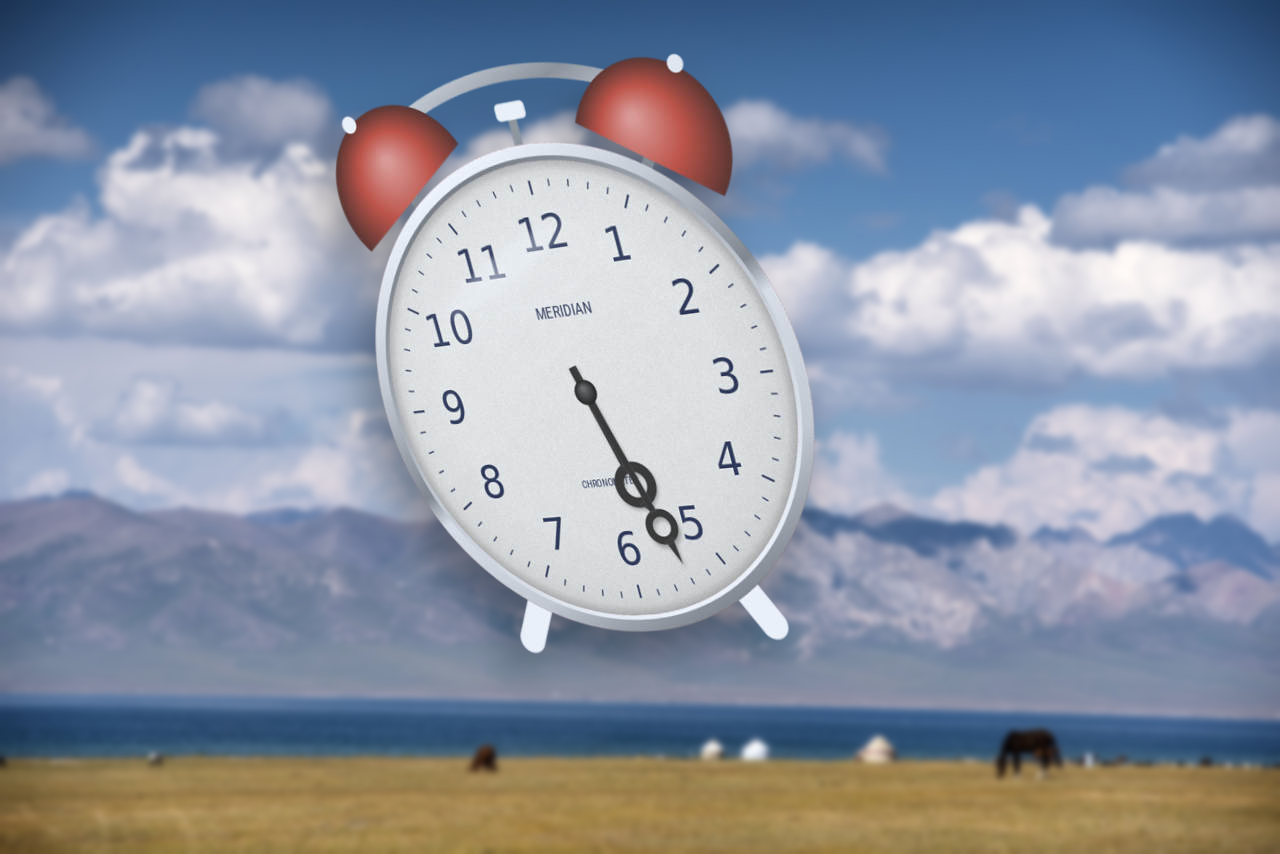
**5:27**
